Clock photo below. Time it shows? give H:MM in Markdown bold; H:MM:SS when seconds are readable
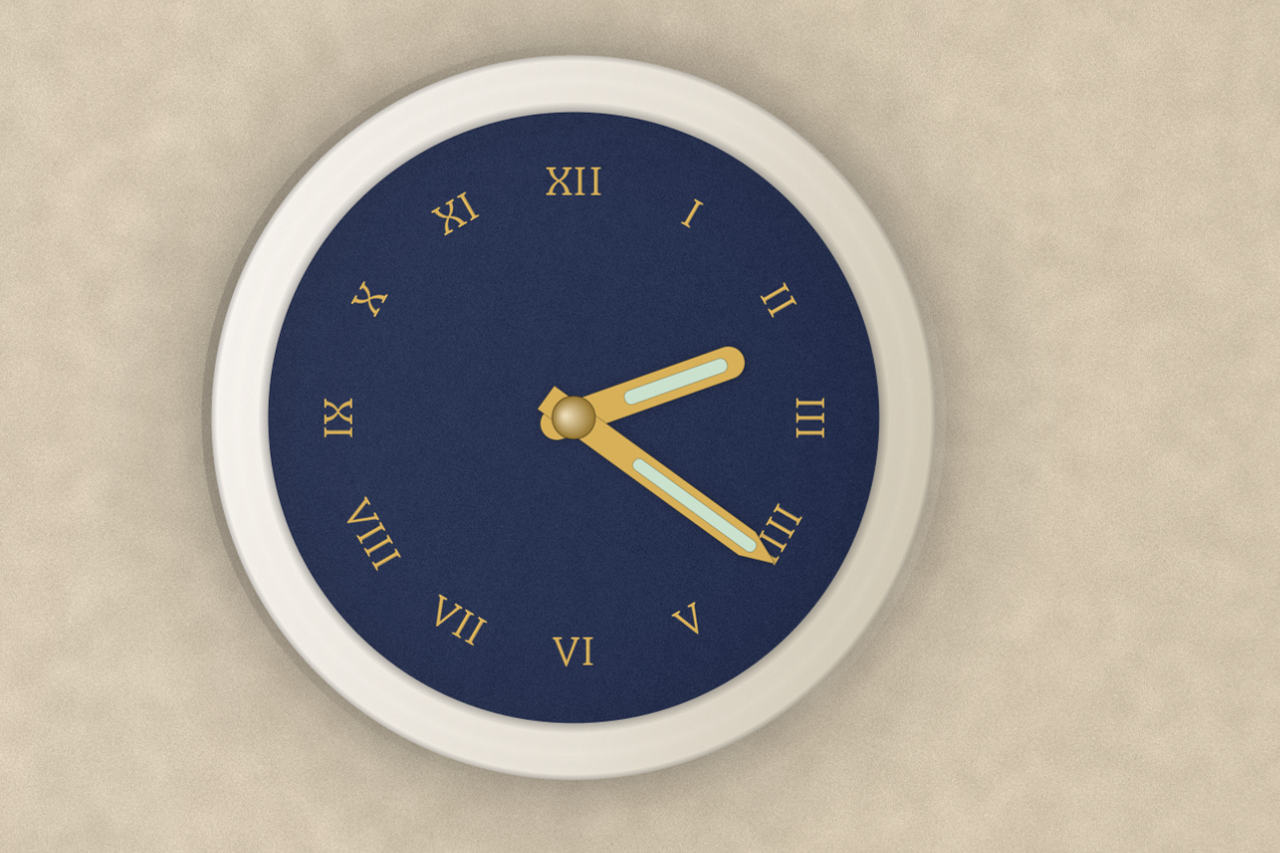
**2:21**
